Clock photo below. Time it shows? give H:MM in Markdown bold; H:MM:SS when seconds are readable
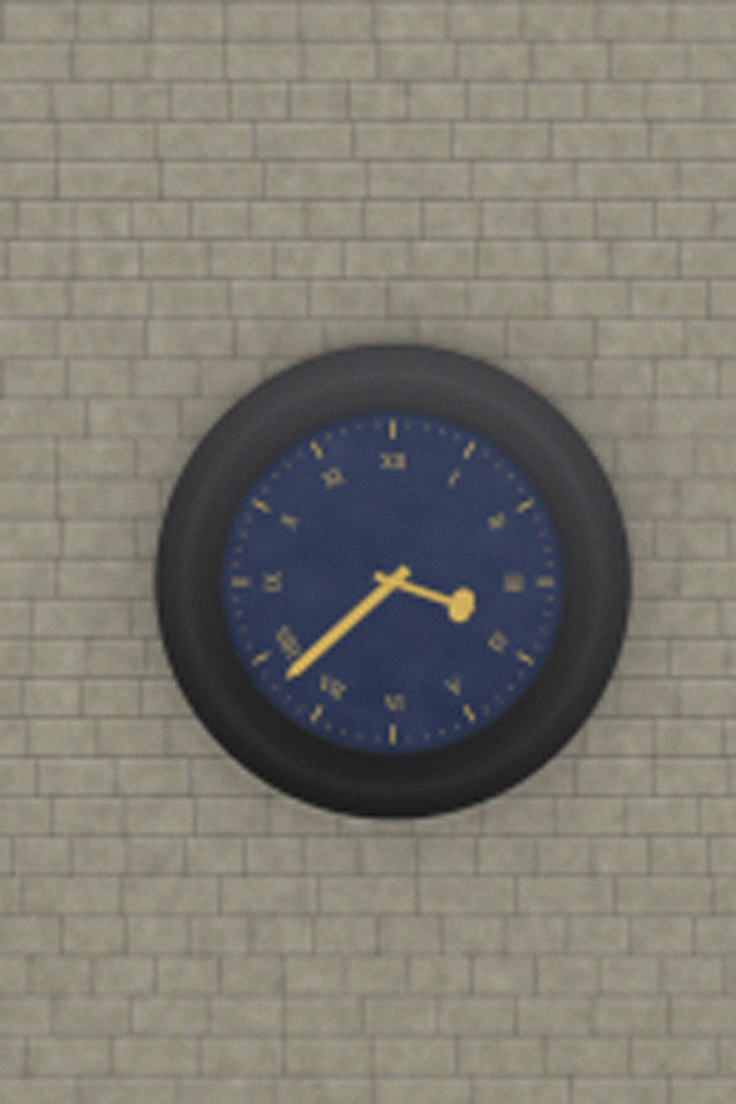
**3:38**
